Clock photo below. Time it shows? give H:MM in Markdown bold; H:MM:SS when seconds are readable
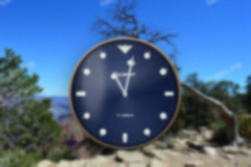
**11:02**
